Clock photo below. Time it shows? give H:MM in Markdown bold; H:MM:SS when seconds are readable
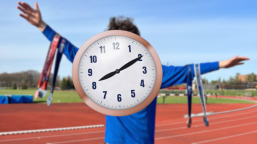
**8:10**
